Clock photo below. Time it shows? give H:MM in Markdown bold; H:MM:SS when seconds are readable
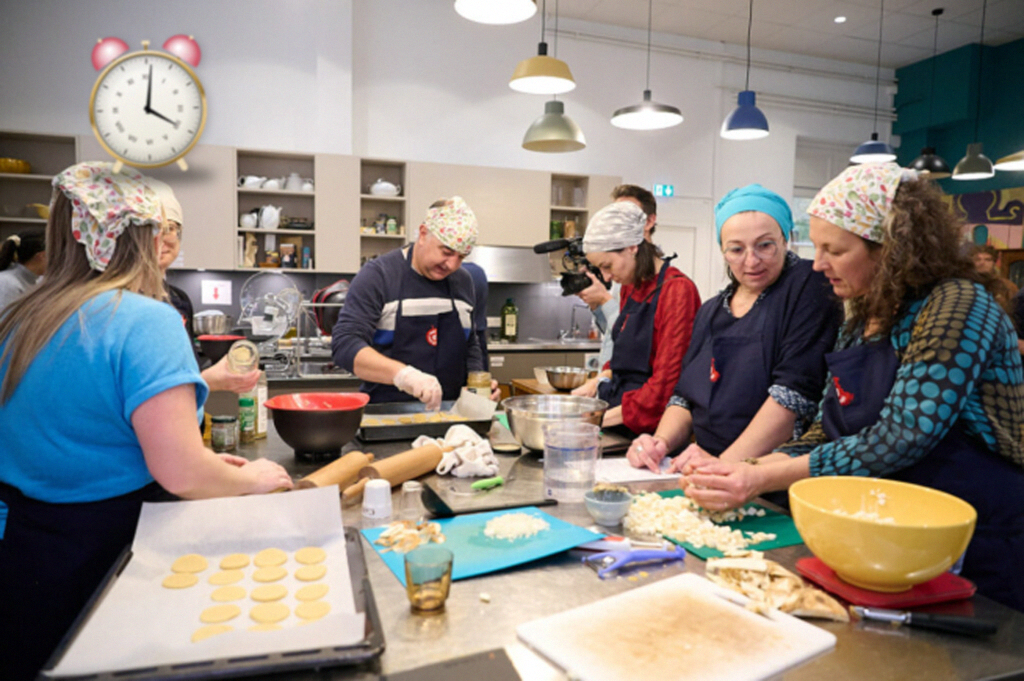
**4:01**
